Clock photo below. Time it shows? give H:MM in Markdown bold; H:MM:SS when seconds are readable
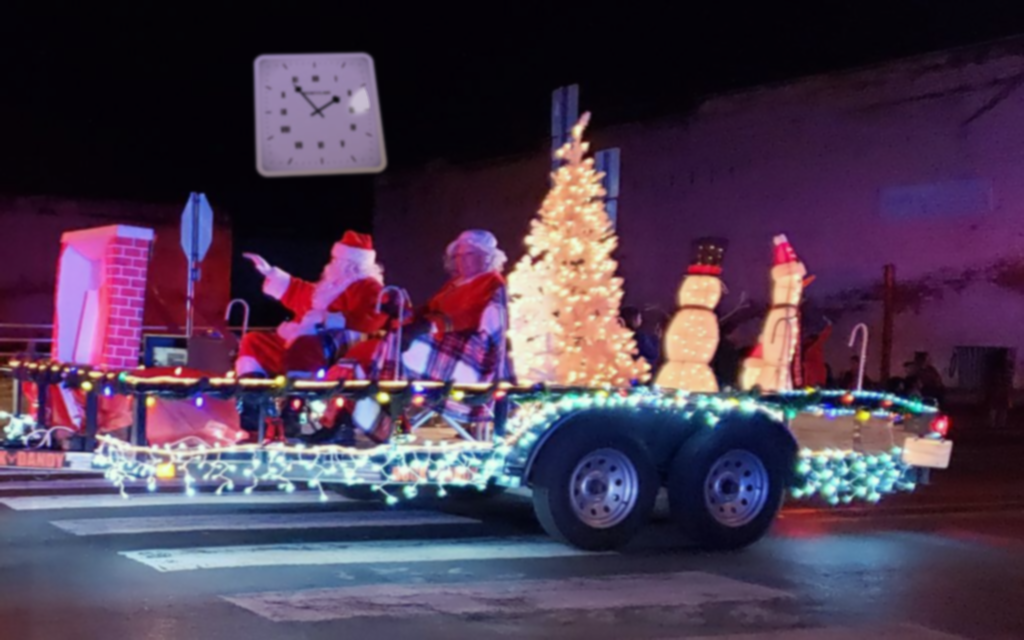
**1:54**
